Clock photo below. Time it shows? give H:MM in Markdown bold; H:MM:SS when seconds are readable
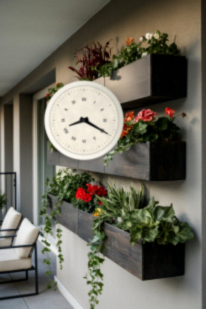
**8:20**
